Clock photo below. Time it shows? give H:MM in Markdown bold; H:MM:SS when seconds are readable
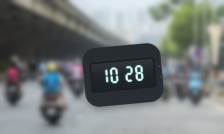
**10:28**
